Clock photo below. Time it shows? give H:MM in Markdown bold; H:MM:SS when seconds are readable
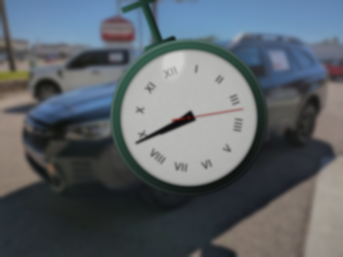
**8:44:17**
